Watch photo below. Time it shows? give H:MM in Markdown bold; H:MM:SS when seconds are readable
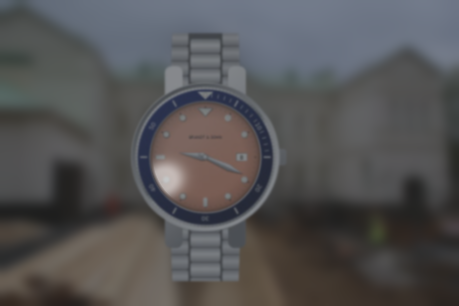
**9:19**
